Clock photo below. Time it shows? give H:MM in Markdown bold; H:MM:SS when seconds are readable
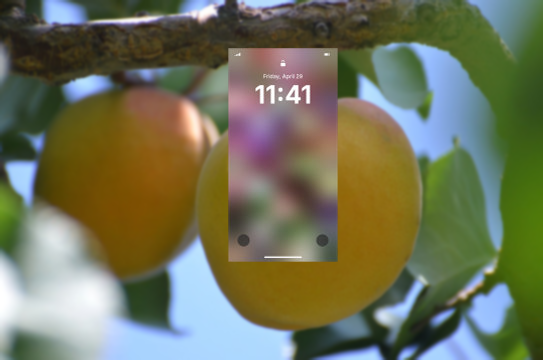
**11:41**
